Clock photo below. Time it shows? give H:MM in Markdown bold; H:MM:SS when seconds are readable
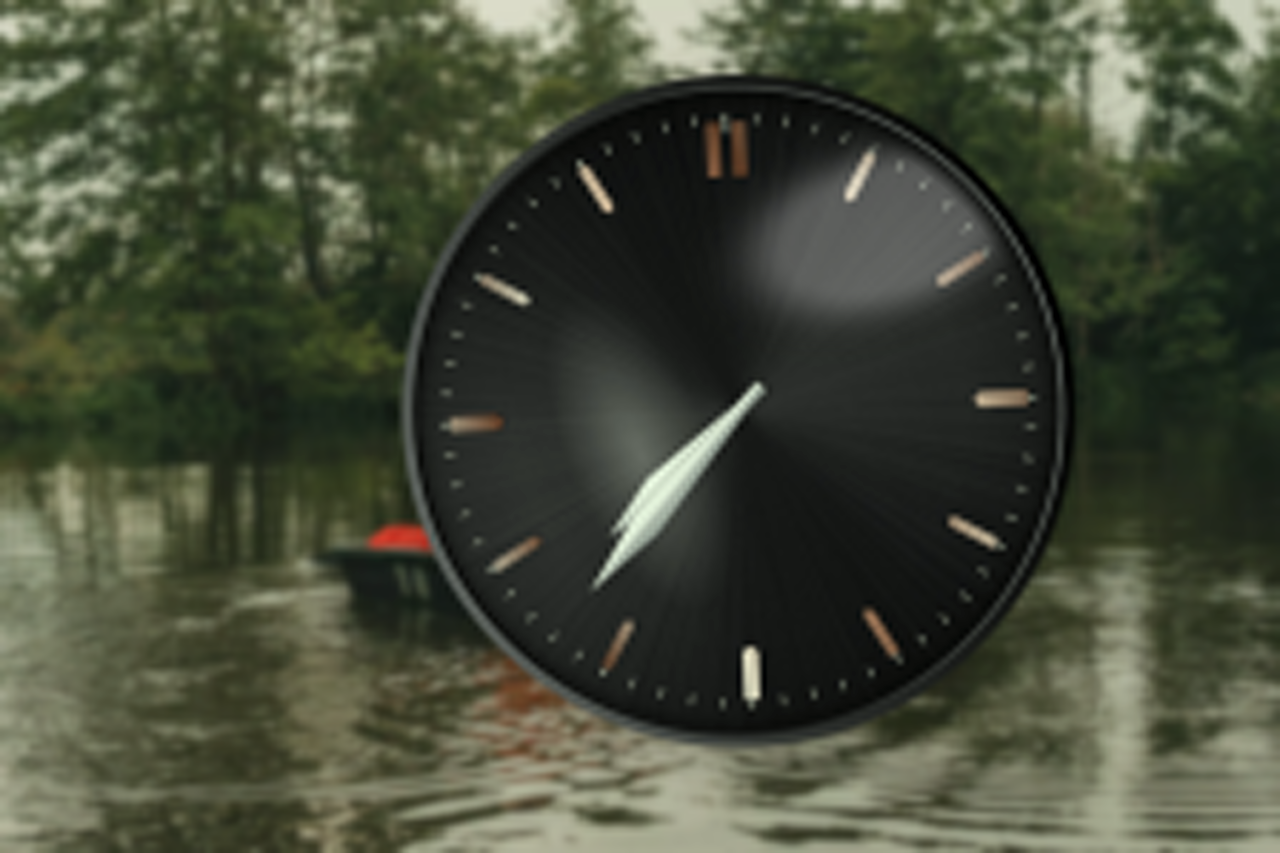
**7:37**
